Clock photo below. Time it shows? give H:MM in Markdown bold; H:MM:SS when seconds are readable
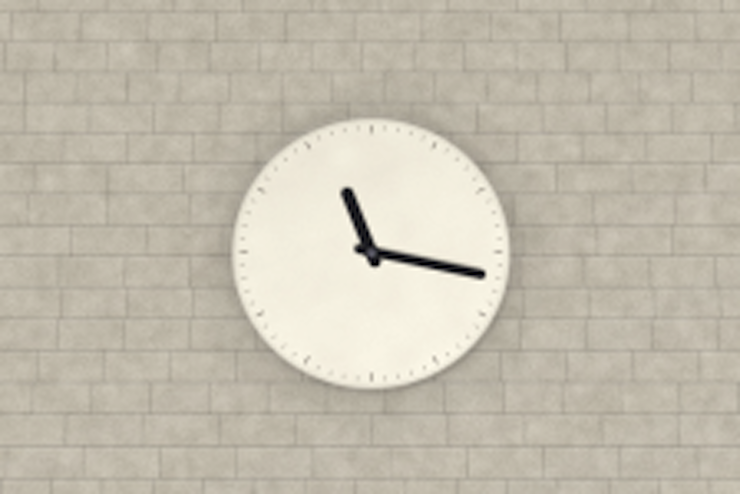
**11:17**
